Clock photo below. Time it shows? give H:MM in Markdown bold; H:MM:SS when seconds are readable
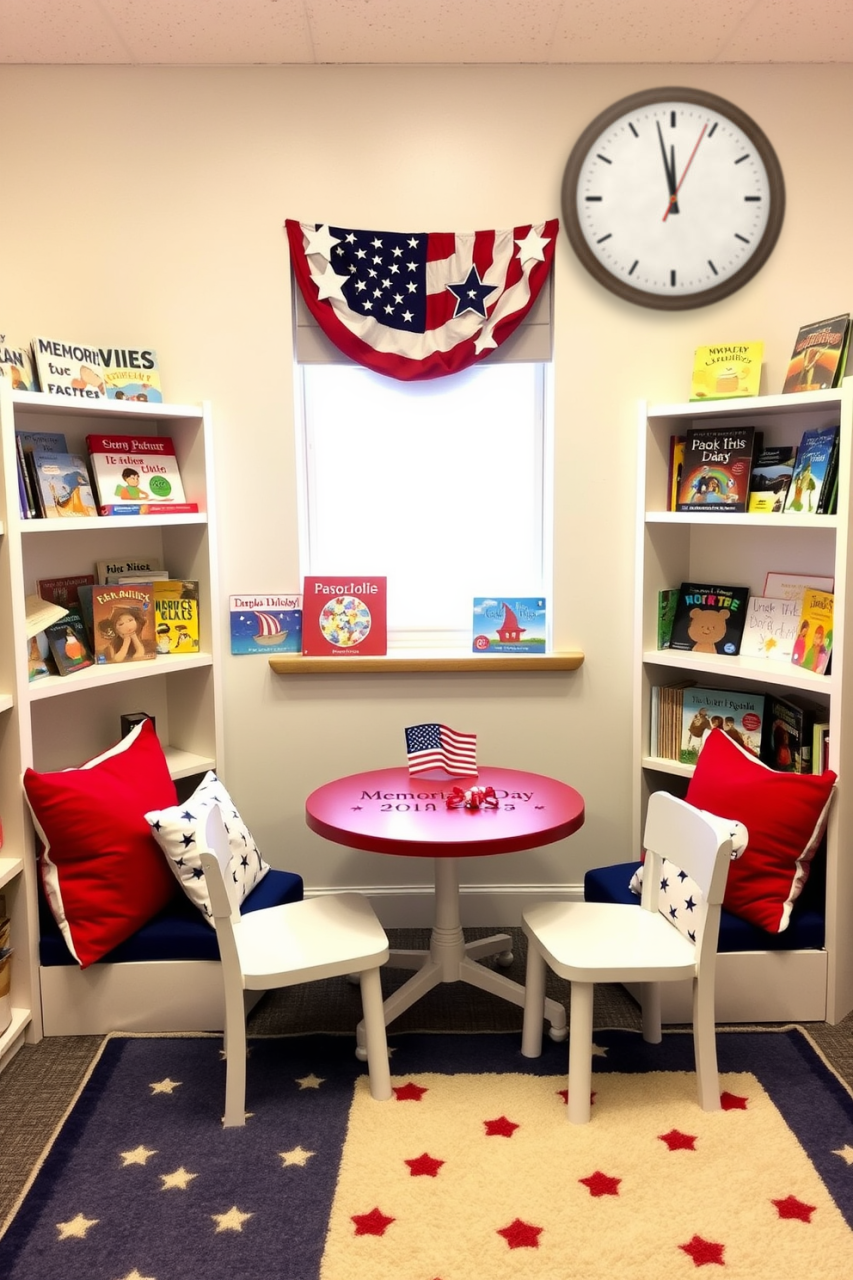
**11:58:04**
